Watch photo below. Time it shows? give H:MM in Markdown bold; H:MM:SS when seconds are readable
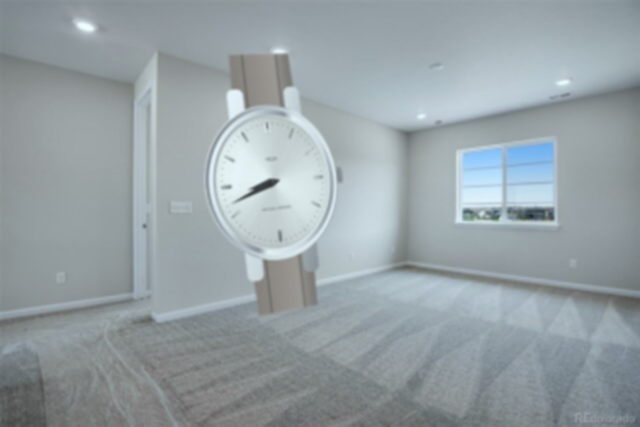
**8:42**
